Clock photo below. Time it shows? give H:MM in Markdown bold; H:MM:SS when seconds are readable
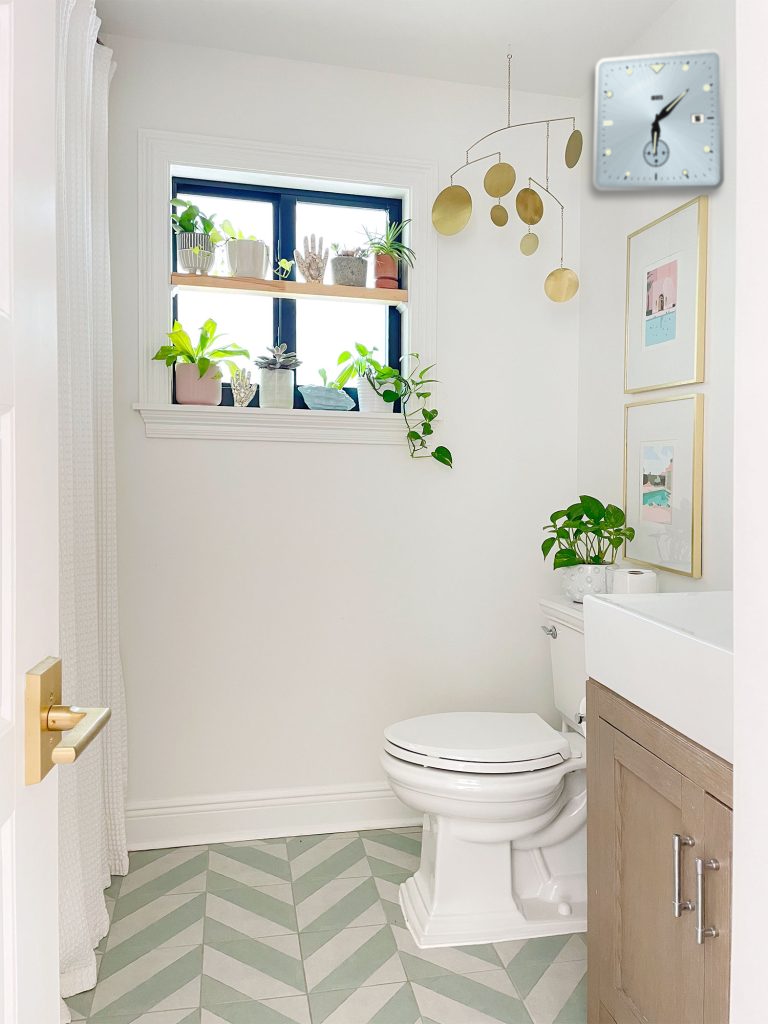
**6:08**
